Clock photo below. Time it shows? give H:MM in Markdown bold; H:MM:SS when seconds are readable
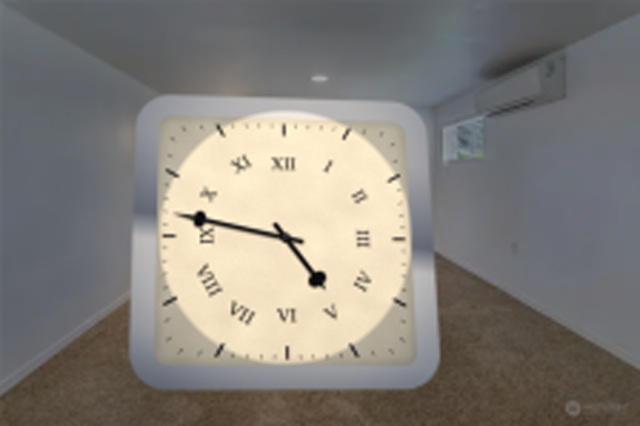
**4:47**
